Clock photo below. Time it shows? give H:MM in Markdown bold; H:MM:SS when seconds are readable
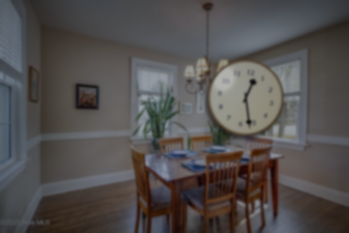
**12:27**
